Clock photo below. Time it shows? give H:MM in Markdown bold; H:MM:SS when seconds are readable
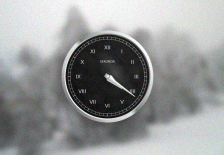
**4:21**
